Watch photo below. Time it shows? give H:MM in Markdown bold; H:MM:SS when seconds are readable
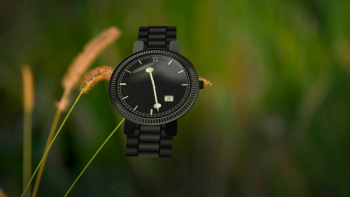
**11:28**
